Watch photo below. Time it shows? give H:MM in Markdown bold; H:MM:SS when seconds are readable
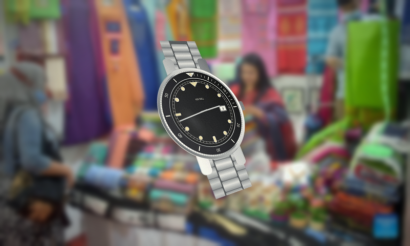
**2:43**
